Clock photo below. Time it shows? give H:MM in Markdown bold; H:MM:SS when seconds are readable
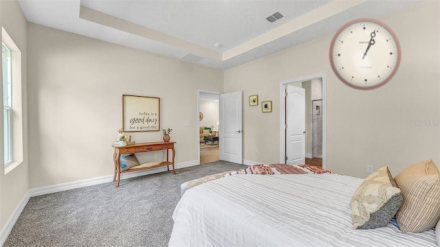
**1:04**
